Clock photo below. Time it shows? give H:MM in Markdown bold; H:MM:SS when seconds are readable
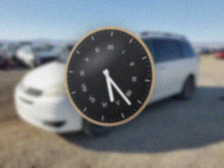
**5:22**
